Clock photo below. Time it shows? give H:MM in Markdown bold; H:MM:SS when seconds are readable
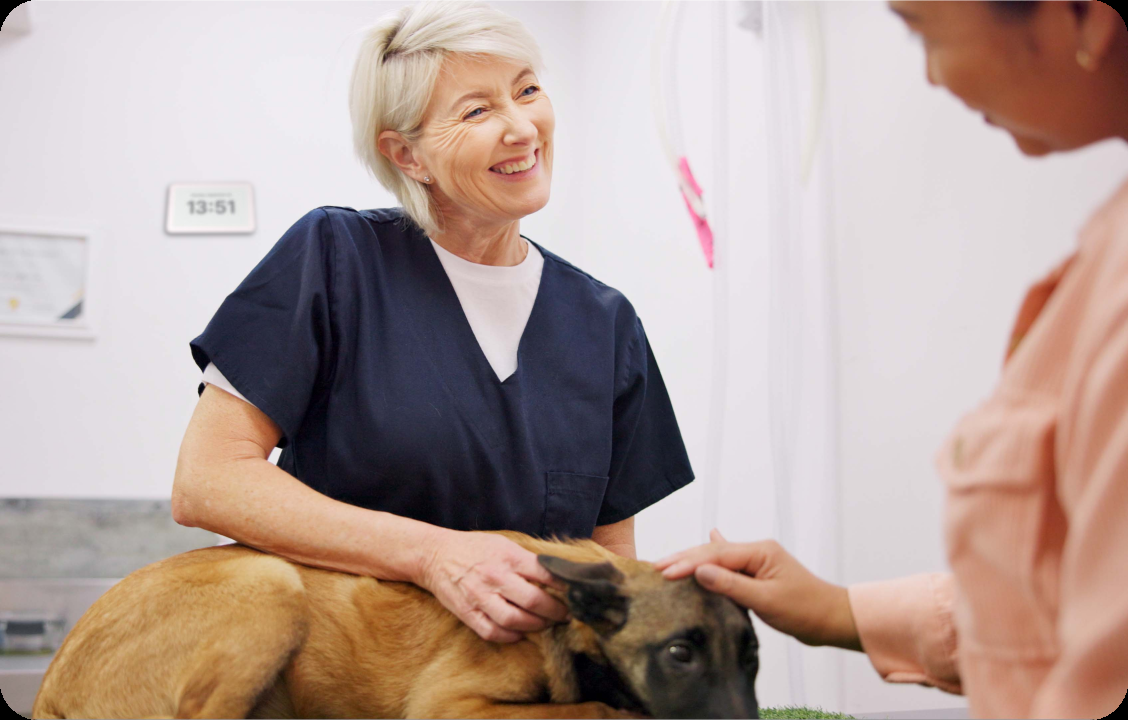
**13:51**
